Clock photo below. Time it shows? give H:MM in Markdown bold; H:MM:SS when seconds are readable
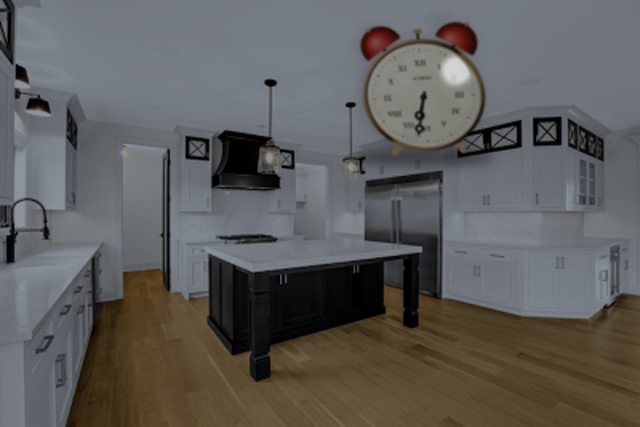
**6:32**
